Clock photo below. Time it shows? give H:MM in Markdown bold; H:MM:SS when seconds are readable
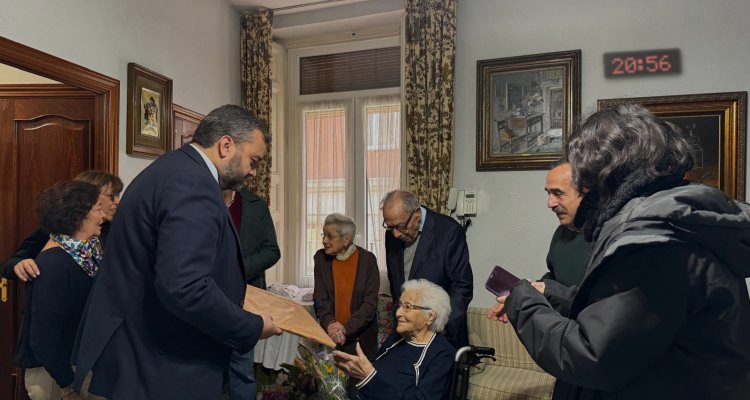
**20:56**
